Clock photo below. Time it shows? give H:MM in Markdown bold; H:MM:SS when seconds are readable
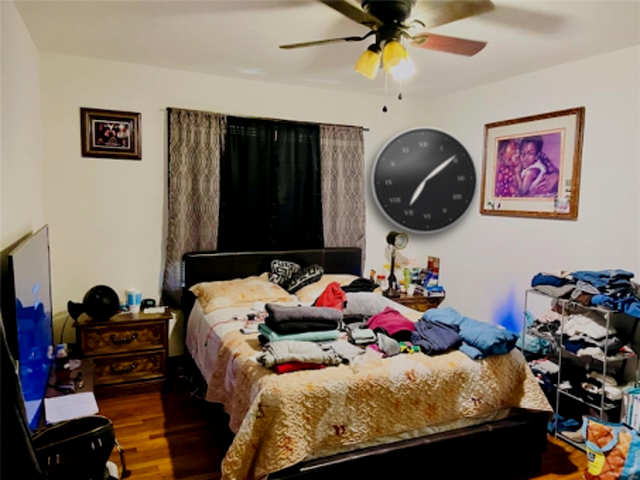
**7:09**
